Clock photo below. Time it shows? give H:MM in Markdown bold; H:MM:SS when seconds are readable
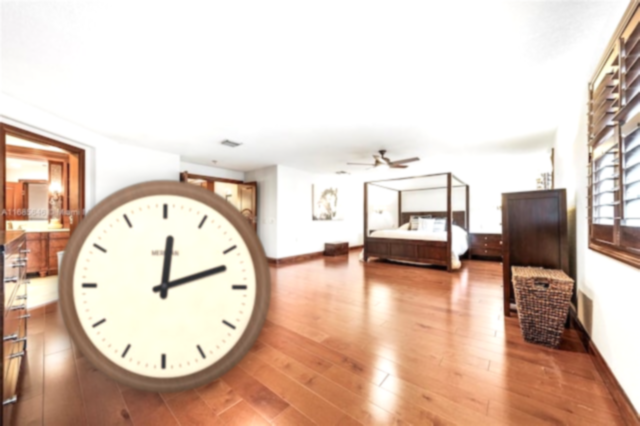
**12:12**
